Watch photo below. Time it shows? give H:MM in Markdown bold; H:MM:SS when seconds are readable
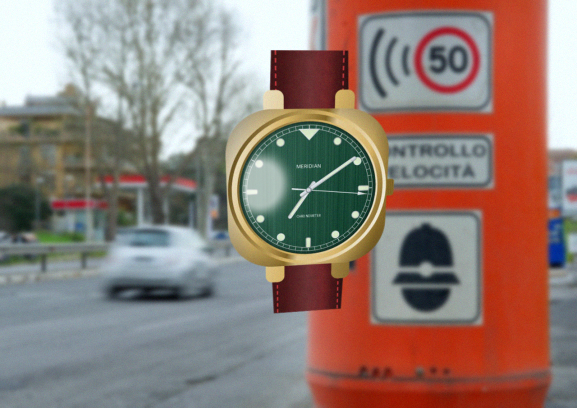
**7:09:16**
